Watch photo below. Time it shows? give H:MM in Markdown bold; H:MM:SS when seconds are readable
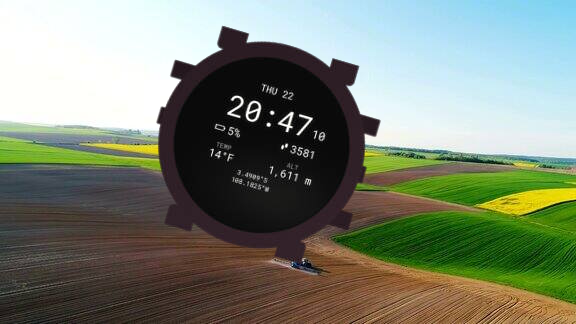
**20:47:10**
